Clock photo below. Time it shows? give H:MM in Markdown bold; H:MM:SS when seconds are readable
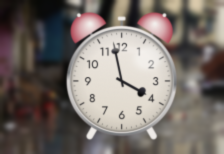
**3:58**
